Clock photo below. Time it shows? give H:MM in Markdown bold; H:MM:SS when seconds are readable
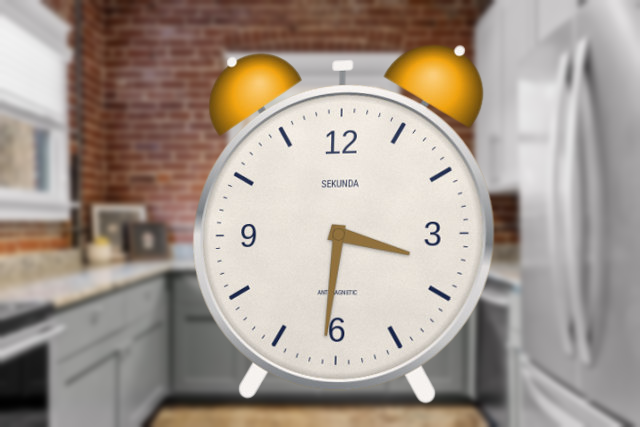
**3:31**
